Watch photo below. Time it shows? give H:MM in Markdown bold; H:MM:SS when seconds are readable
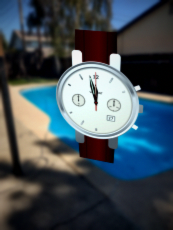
**11:58**
